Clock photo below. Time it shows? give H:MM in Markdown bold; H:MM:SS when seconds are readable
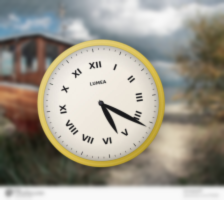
**5:21**
